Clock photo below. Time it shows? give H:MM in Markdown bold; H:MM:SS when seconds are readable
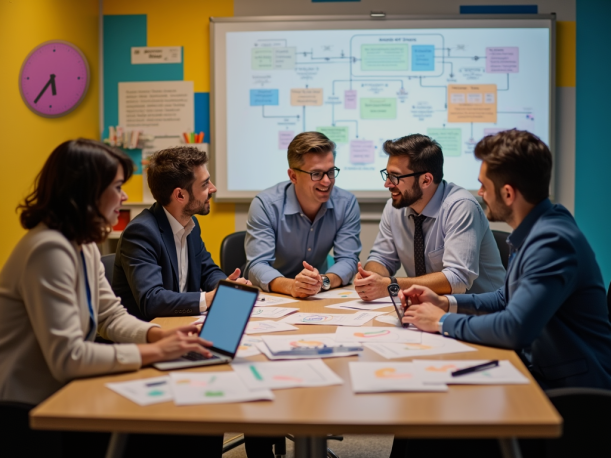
**5:36**
